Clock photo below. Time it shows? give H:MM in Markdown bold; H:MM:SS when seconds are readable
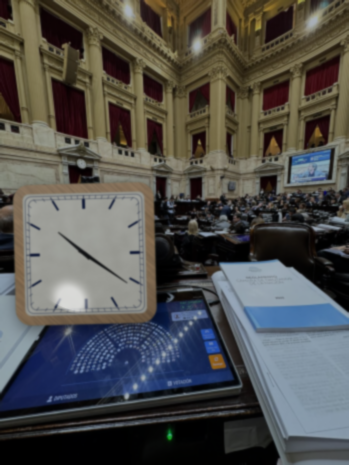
**10:21**
